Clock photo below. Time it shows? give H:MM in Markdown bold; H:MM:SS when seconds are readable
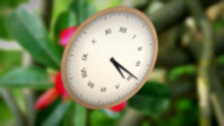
**4:19**
